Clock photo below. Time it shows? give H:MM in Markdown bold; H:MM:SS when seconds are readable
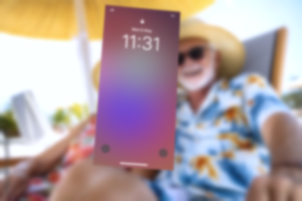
**11:31**
